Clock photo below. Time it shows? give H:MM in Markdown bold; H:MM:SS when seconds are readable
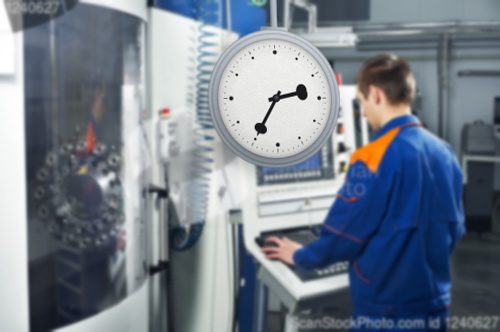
**2:35**
